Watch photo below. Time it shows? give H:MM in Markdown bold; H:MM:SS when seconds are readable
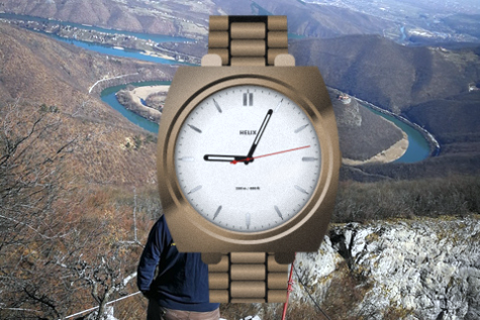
**9:04:13**
